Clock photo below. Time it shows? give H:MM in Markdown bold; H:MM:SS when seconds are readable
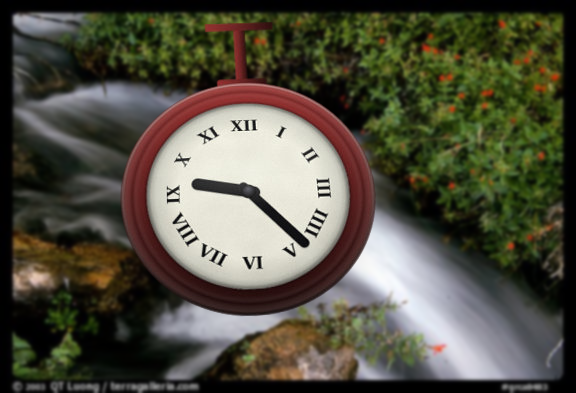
**9:23**
